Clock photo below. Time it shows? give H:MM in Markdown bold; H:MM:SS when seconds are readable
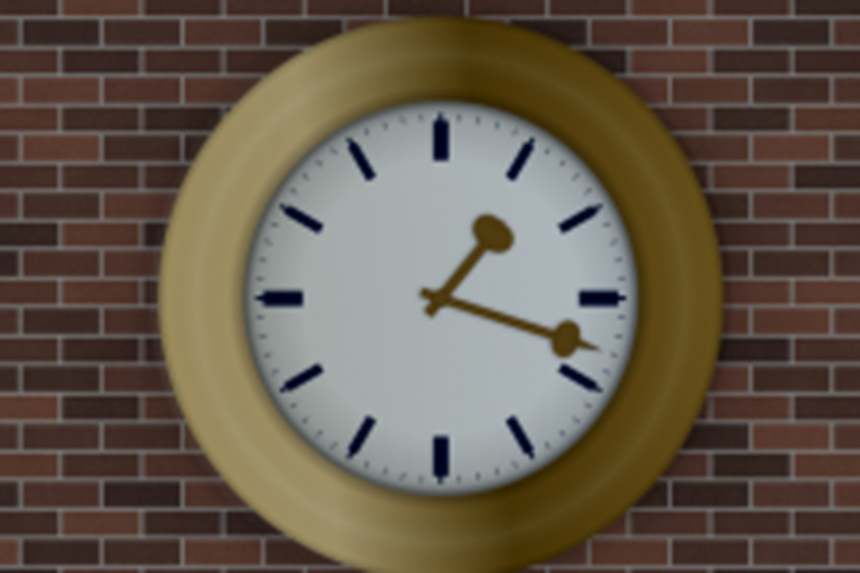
**1:18**
